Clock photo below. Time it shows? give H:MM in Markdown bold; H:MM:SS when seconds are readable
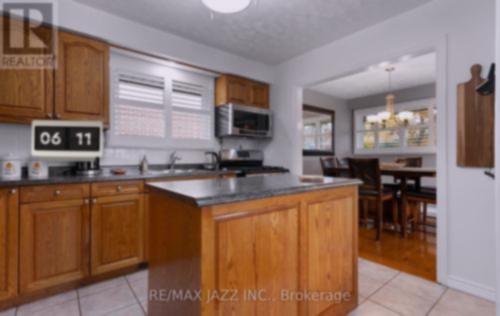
**6:11**
